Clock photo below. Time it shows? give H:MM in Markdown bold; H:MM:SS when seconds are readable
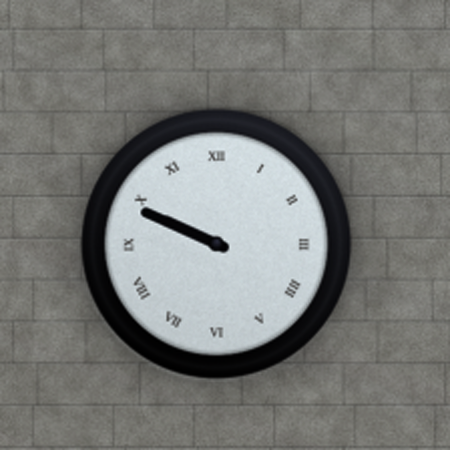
**9:49**
